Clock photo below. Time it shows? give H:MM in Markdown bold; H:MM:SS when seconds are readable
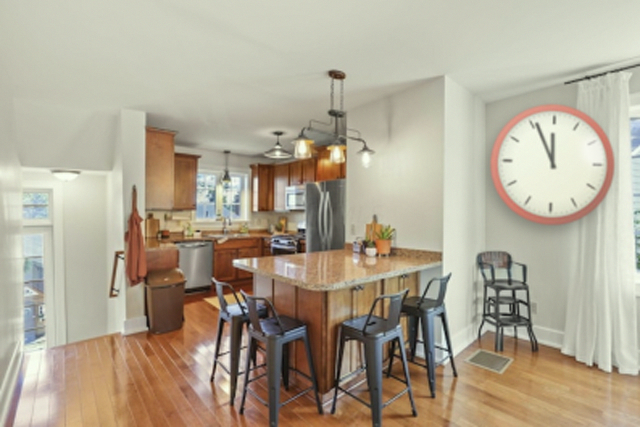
**11:56**
